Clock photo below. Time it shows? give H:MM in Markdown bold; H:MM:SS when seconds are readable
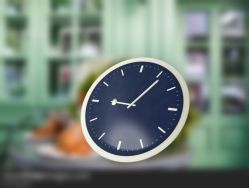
**9:06**
